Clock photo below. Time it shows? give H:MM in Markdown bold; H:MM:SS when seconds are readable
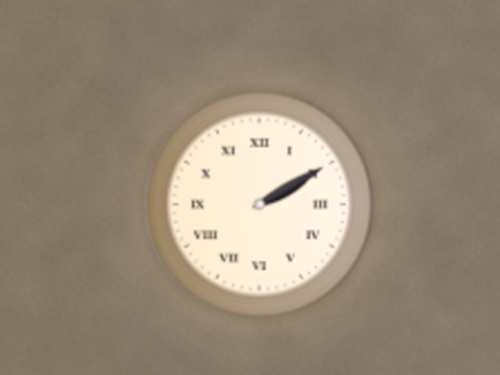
**2:10**
